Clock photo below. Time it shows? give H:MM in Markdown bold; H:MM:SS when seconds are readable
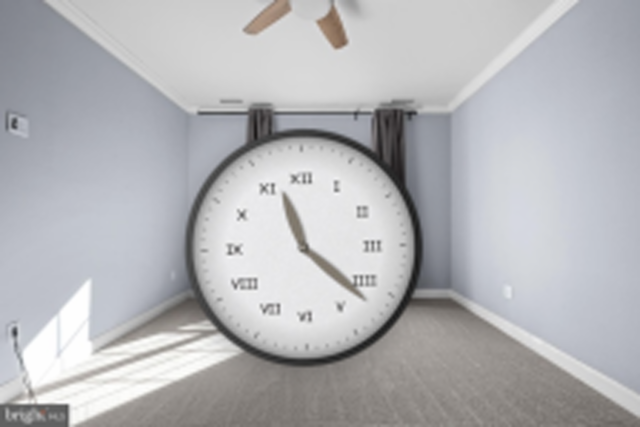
**11:22**
